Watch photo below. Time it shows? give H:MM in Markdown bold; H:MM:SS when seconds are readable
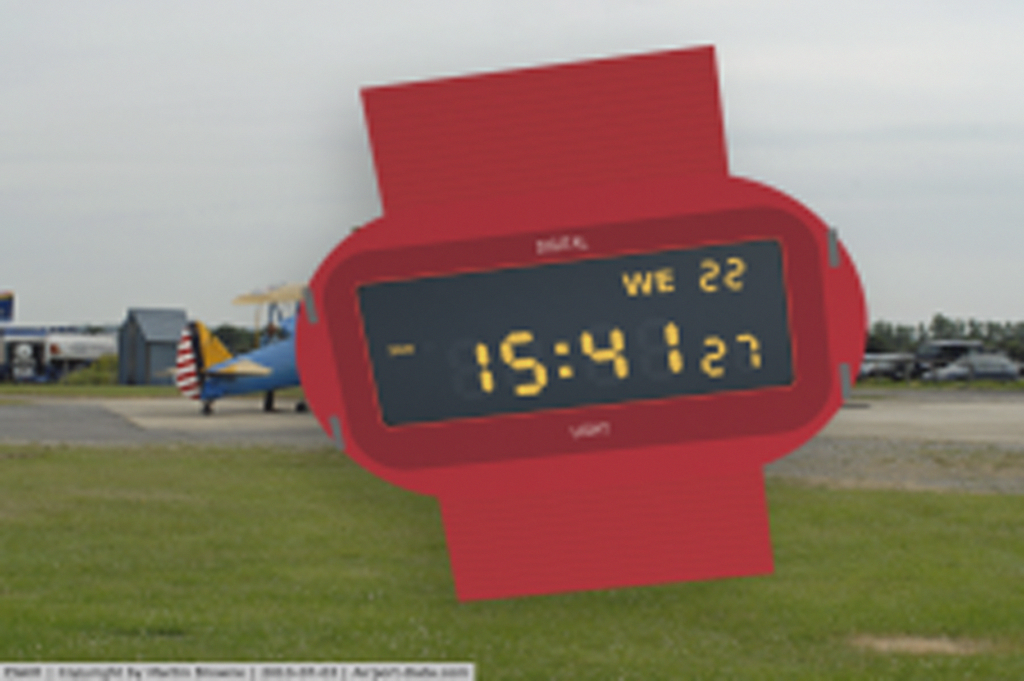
**15:41:27**
